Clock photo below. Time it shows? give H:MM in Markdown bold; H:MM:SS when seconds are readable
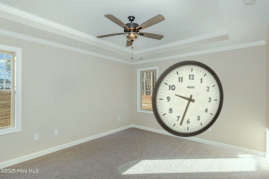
**9:33**
